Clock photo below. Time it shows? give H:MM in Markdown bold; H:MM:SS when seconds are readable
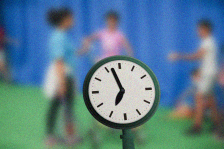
**6:57**
